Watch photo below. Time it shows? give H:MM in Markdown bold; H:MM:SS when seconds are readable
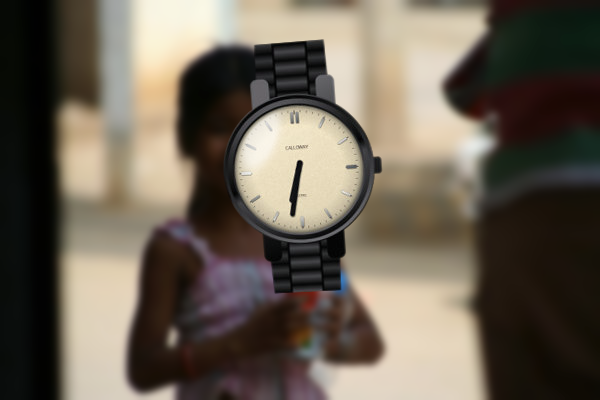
**6:32**
